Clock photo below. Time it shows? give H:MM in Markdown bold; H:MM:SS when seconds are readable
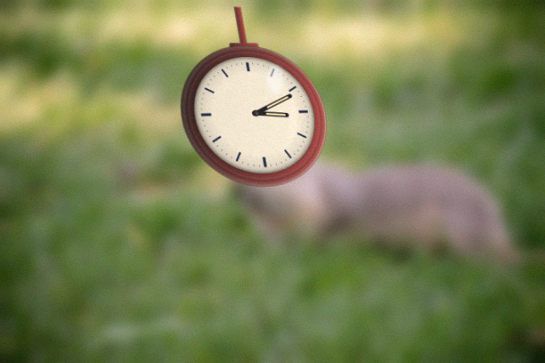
**3:11**
